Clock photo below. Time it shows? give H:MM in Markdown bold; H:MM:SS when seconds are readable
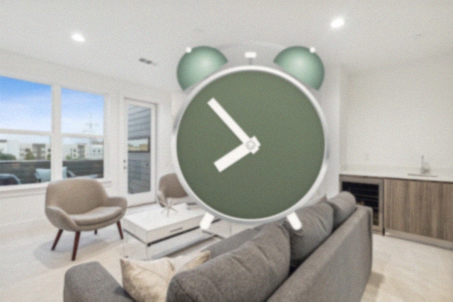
**7:53**
